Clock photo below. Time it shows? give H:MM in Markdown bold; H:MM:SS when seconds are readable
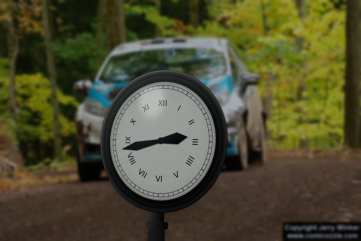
**2:43**
